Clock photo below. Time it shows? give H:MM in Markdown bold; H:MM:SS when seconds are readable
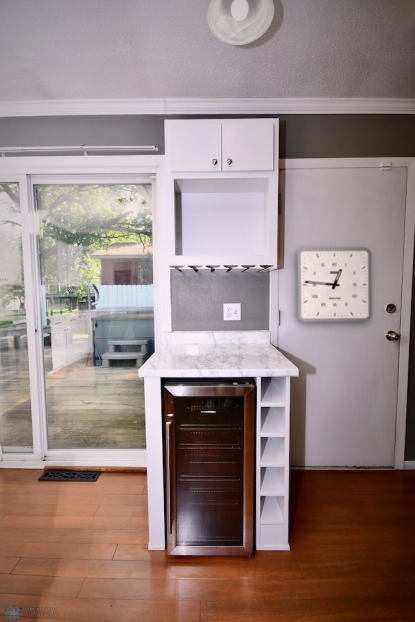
**12:46**
